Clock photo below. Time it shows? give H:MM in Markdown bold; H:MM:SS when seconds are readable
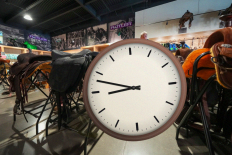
**8:48**
